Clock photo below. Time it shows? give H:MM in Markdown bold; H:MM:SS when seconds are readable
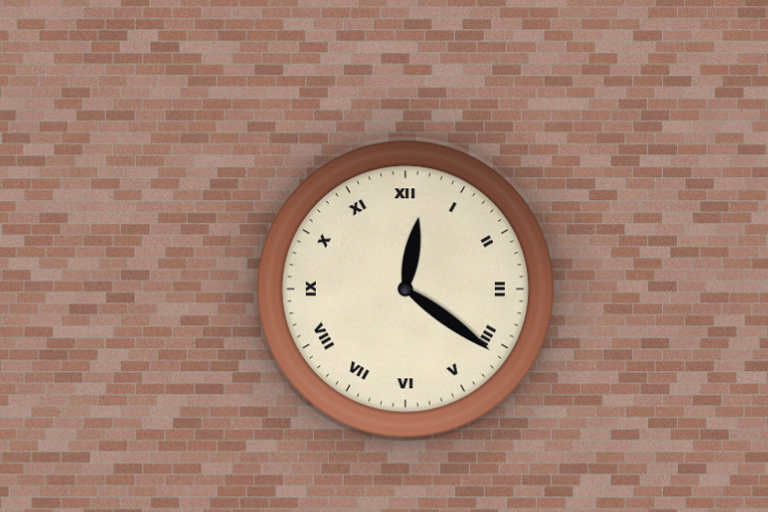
**12:21**
